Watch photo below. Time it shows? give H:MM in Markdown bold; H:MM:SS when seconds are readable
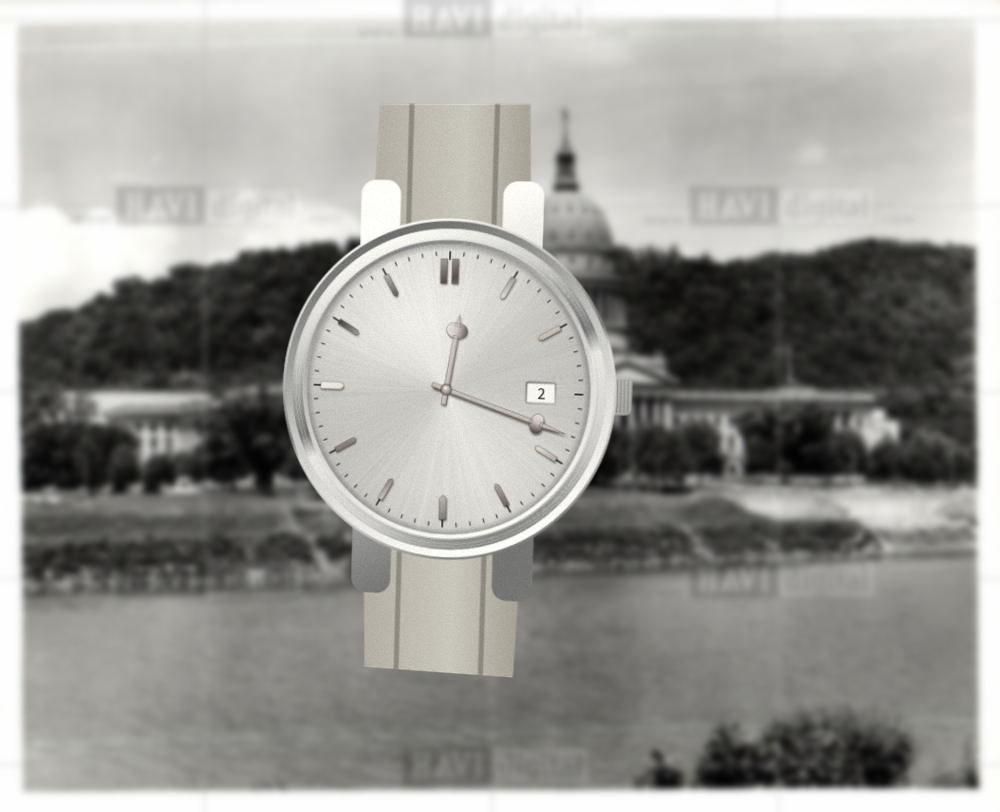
**12:18**
